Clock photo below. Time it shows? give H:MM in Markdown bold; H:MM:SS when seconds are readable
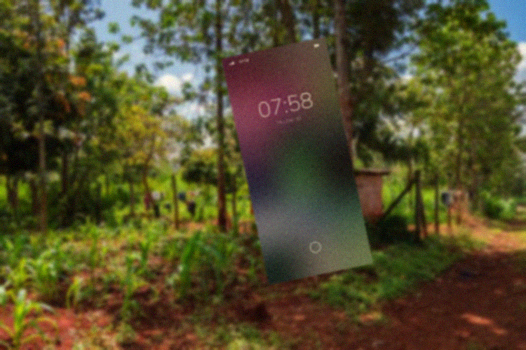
**7:58**
